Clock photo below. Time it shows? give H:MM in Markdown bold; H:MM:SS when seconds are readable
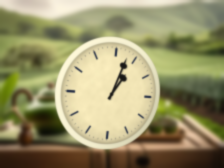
**1:03**
